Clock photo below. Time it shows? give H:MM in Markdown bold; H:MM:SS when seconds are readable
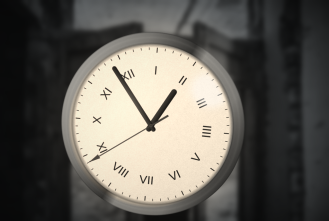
**1:58:44**
